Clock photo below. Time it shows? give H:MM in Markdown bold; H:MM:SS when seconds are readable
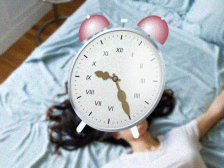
**9:25**
